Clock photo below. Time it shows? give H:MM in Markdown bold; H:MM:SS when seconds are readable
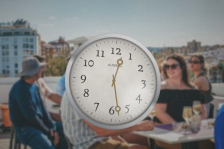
**12:28**
